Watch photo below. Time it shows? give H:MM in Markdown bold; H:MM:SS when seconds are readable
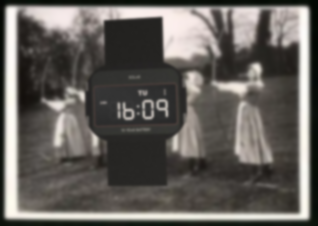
**16:09**
